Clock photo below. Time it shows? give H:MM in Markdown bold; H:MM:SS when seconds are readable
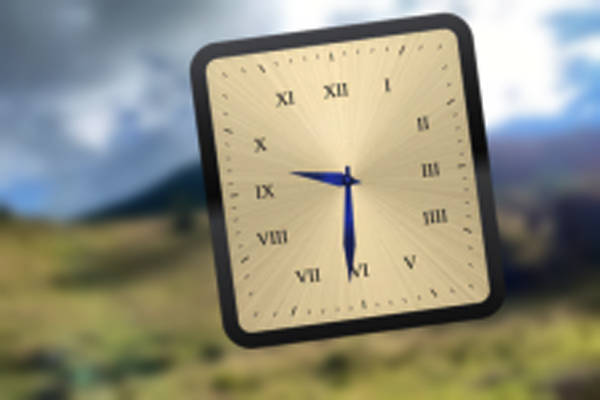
**9:31**
